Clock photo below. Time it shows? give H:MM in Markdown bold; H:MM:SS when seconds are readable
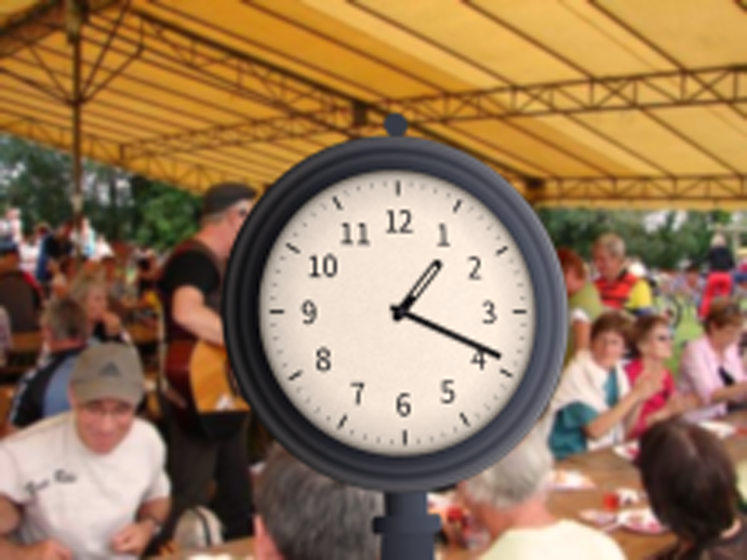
**1:19**
